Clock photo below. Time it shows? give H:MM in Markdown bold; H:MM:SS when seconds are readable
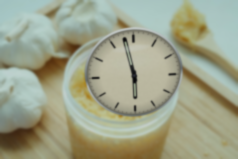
**5:58**
